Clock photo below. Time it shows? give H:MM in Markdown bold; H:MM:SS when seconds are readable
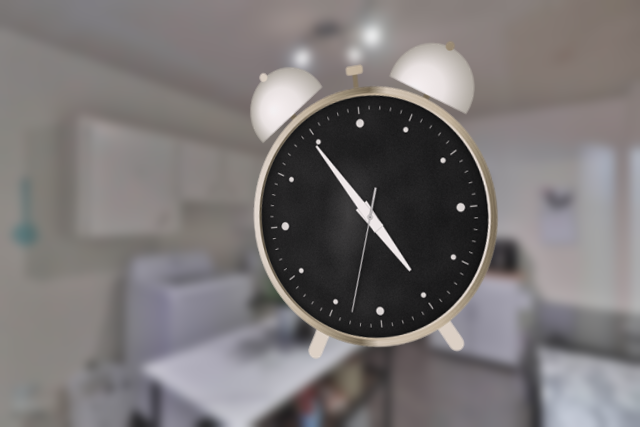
**4:54:33**
